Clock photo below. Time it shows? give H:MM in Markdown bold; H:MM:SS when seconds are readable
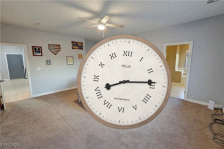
**8:14**
